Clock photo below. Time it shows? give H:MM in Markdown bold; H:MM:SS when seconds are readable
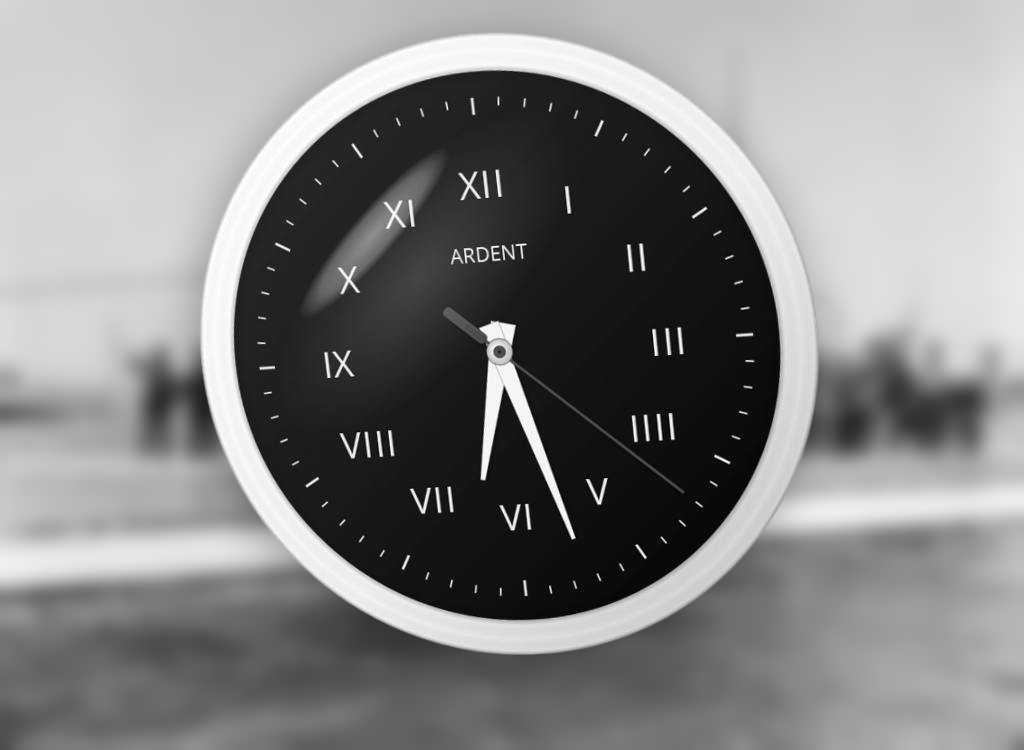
**6:27:22**
